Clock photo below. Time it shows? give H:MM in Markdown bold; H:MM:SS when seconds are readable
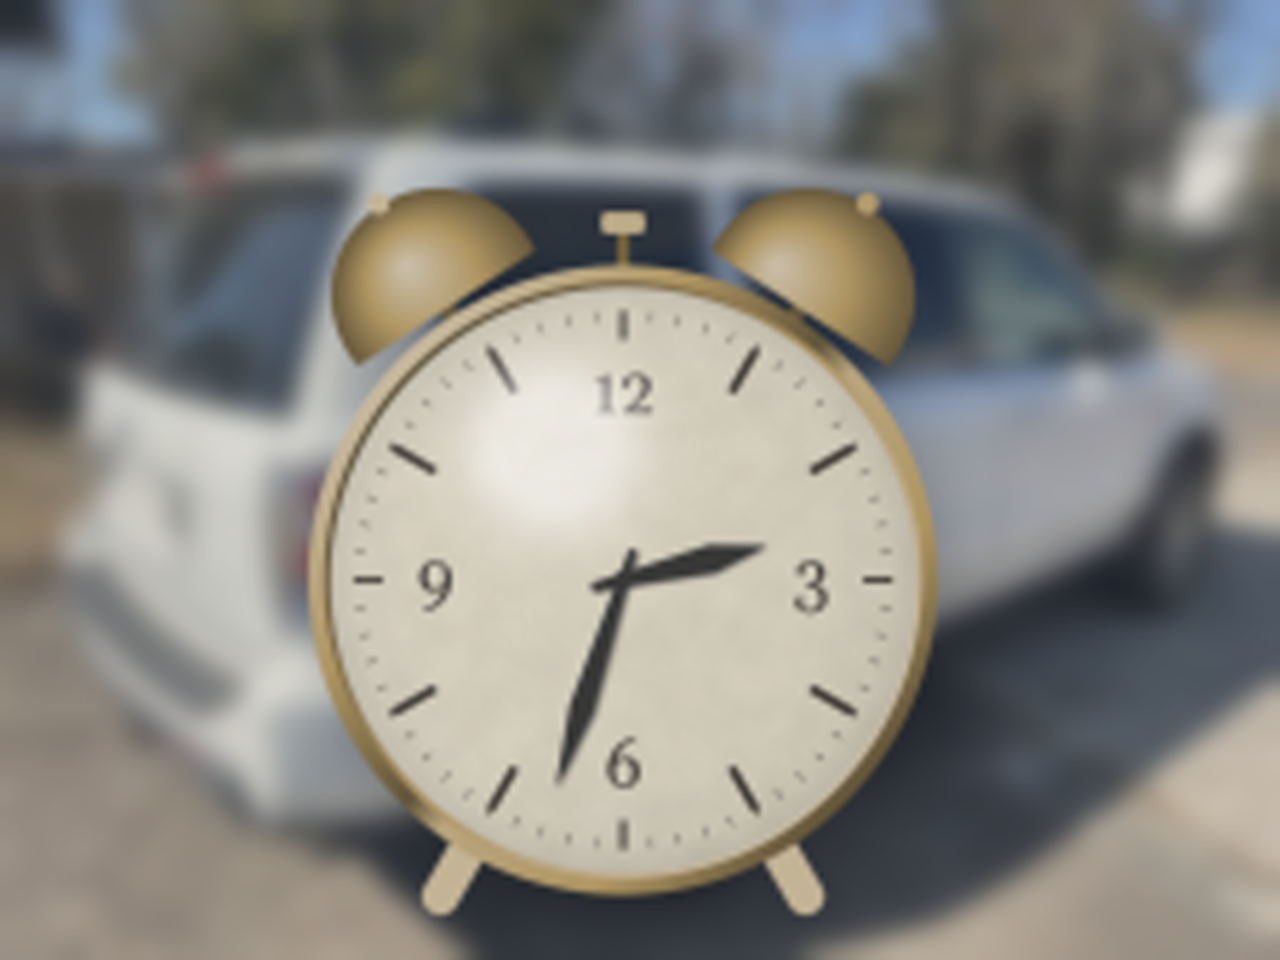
**2:33**
